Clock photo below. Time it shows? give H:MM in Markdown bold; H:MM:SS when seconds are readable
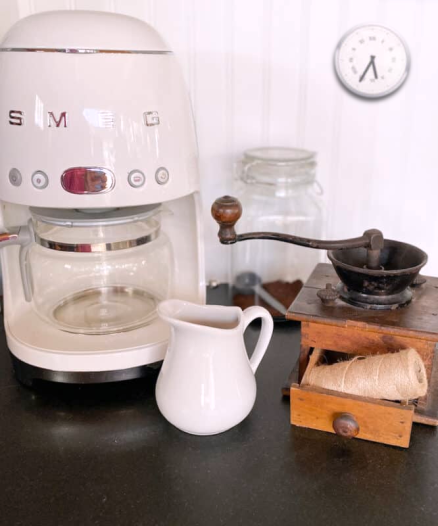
**5:35**
